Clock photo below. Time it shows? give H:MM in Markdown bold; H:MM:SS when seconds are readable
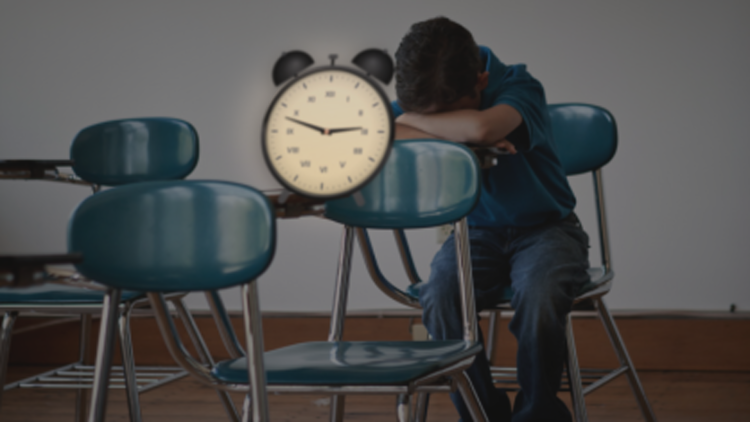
**2:48**
